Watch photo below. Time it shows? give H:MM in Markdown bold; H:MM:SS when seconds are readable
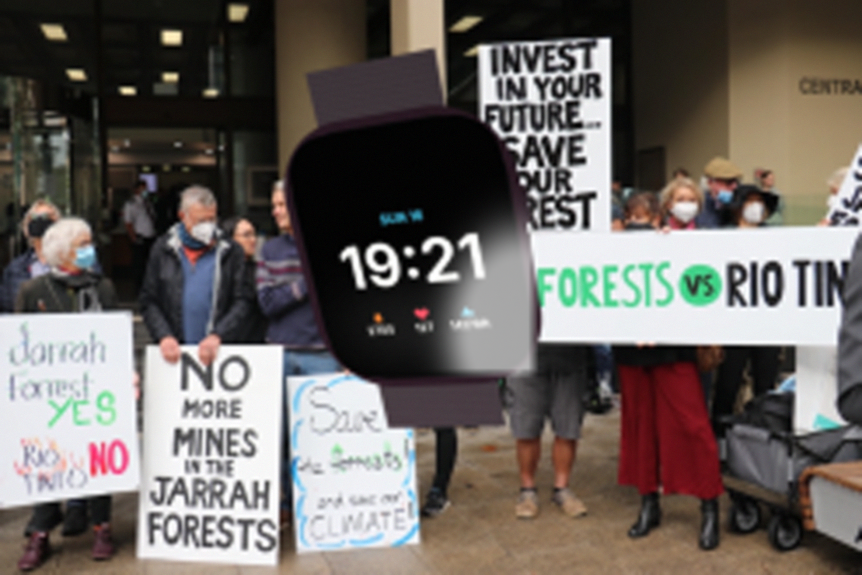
**19:21**
